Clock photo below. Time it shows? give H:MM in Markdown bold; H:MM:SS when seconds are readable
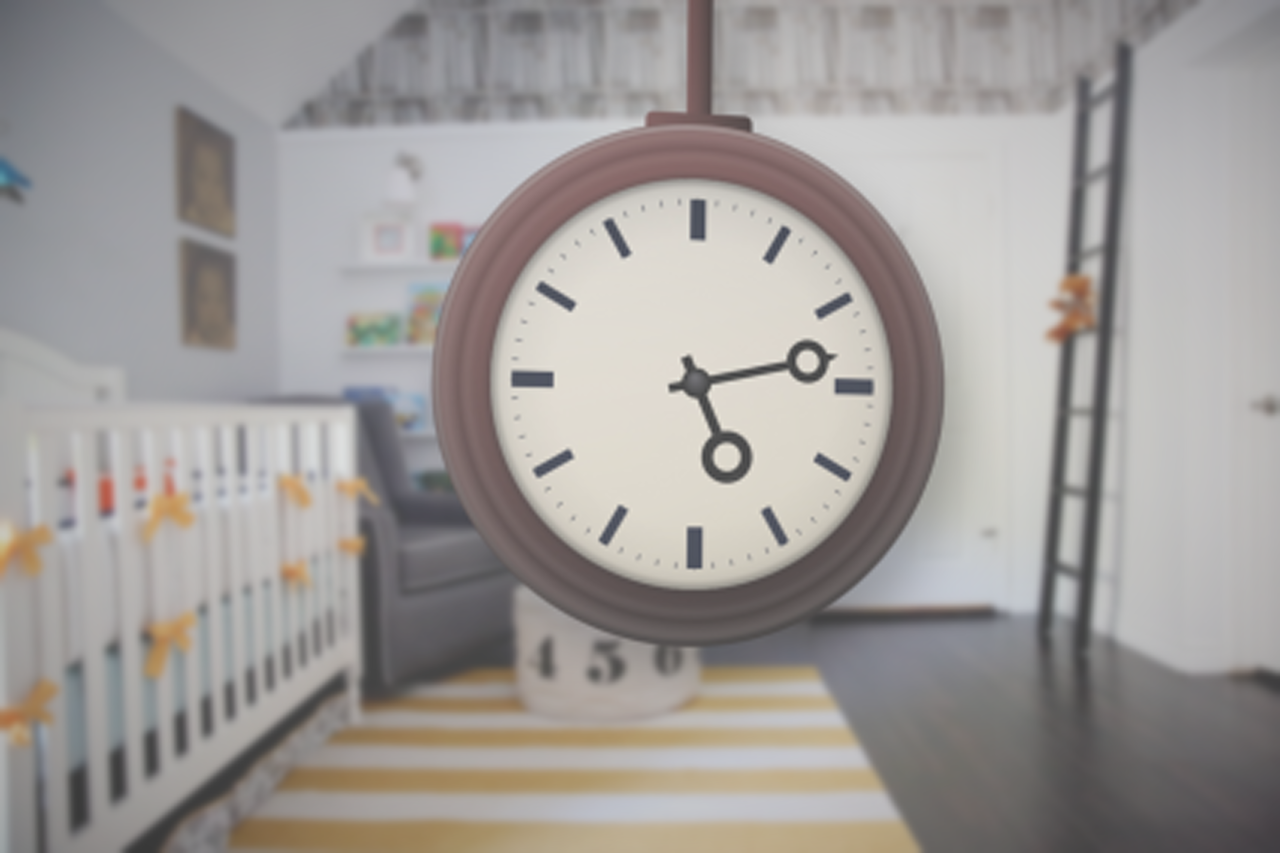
**5:13**
